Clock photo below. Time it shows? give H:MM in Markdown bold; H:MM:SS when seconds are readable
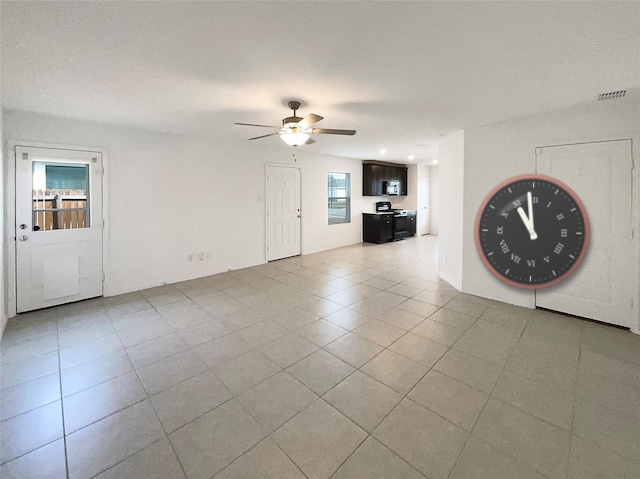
**10:59**
